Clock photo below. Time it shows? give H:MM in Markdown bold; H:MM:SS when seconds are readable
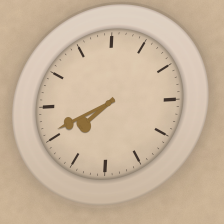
**7:41**
